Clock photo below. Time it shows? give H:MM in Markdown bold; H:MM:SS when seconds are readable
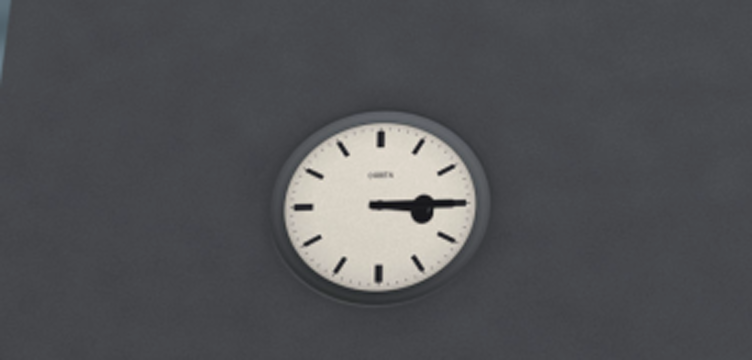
**3:15**
